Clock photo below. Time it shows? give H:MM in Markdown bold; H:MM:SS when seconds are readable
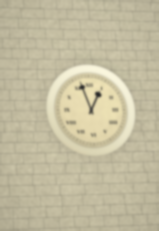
**12:57**
